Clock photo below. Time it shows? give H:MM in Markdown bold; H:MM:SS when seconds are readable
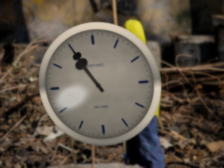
**10:55**
